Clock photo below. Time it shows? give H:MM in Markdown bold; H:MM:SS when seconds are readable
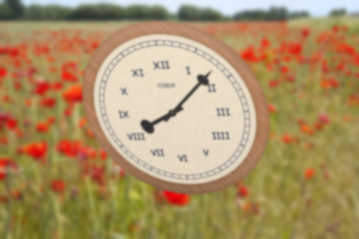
**8:08**
